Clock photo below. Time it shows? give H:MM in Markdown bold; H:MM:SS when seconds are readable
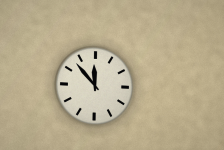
**11:53**
